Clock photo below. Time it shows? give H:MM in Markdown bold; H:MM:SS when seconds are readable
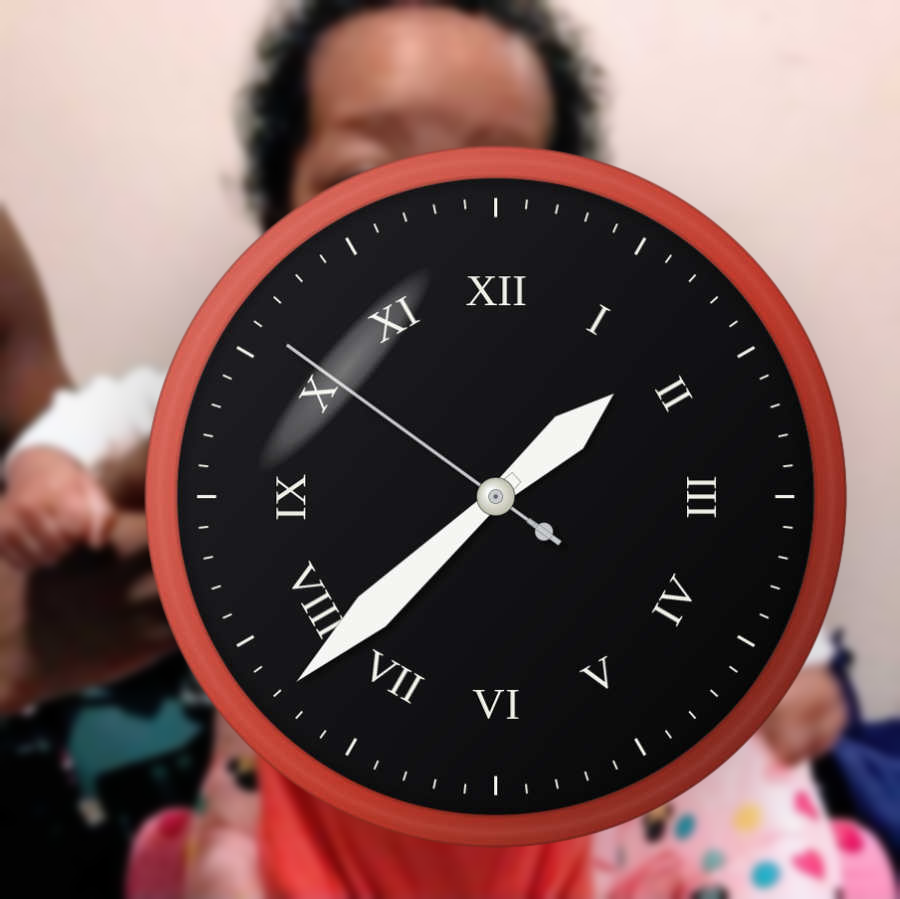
**1:37:51**
